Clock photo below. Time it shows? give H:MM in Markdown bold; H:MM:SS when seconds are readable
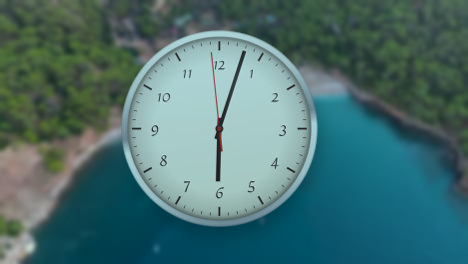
**6:02:59**
